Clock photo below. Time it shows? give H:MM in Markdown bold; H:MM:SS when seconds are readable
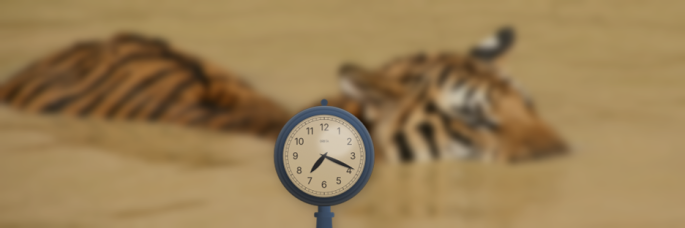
**7:19**
